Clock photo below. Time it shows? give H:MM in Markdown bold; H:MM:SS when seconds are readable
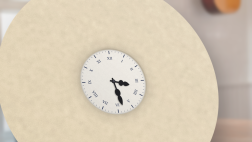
**3:28**
